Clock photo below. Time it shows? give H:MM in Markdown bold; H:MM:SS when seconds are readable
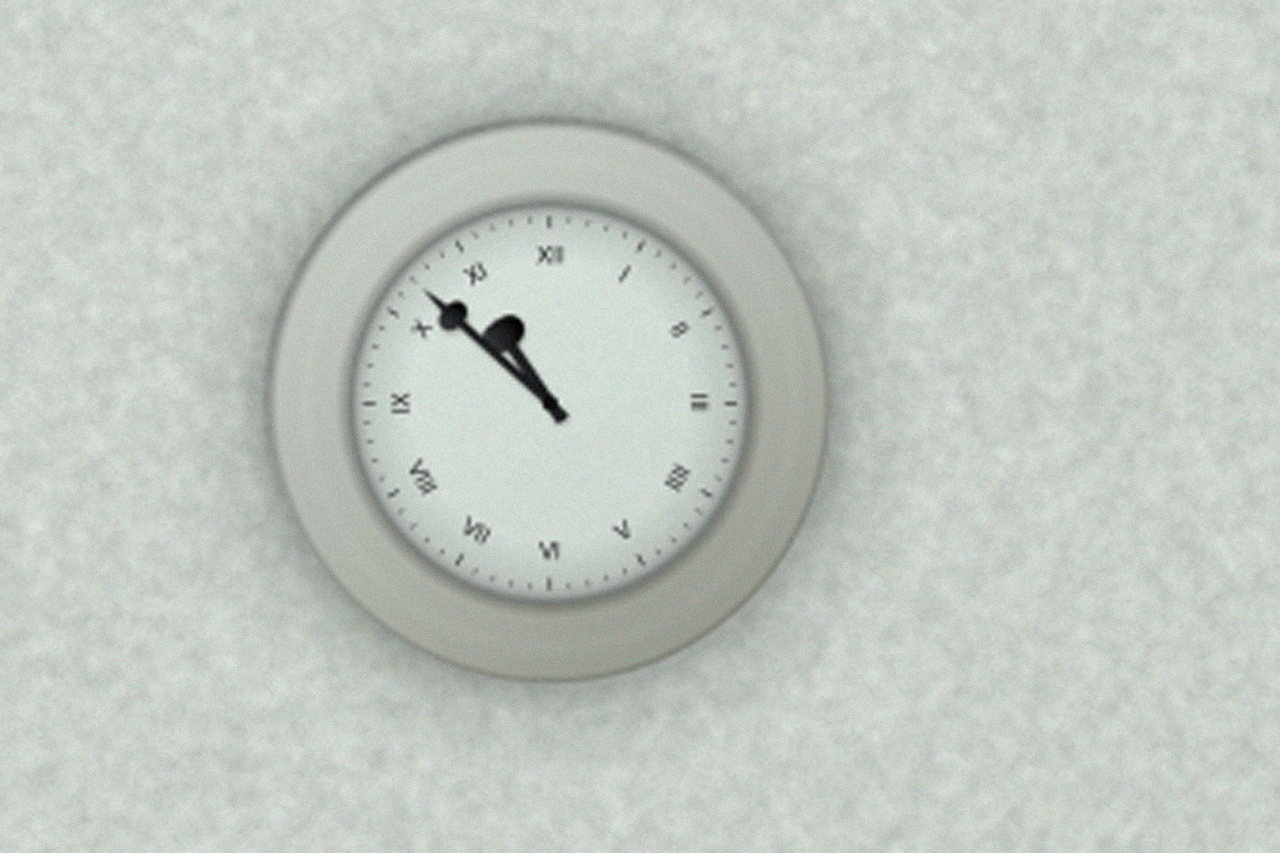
**10:52**
